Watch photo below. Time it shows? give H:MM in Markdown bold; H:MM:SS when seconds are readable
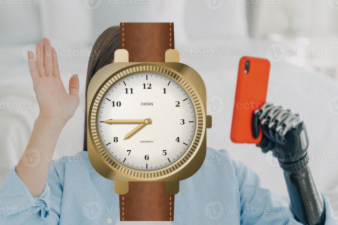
**7:45**
